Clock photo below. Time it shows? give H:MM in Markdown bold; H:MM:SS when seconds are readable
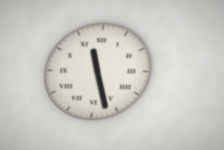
**11:27**
